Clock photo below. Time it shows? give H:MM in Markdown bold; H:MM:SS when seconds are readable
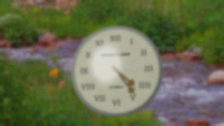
**4:24**
